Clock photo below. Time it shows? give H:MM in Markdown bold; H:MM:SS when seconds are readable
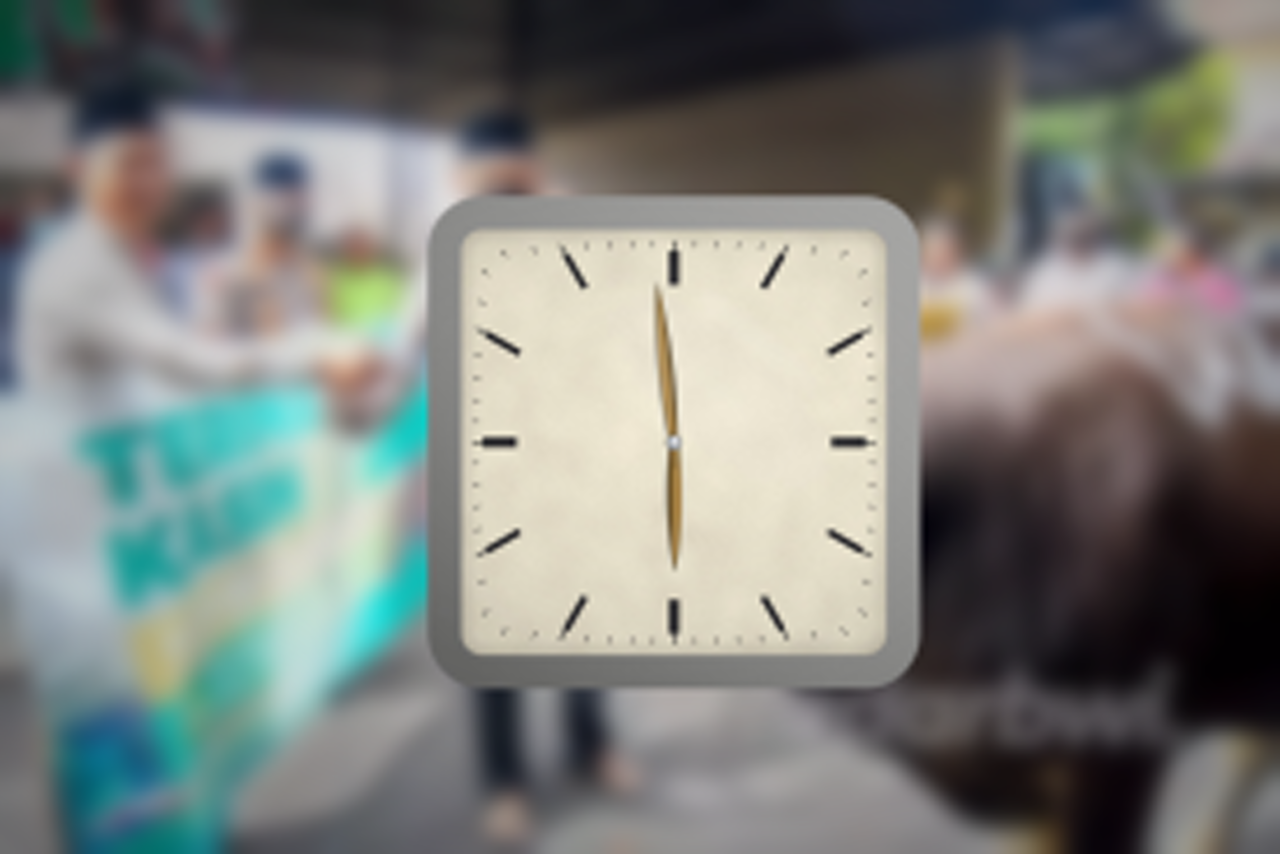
**5:59**
